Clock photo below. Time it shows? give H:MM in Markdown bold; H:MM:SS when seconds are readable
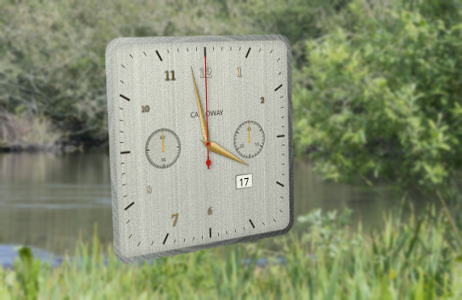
**3:58**
